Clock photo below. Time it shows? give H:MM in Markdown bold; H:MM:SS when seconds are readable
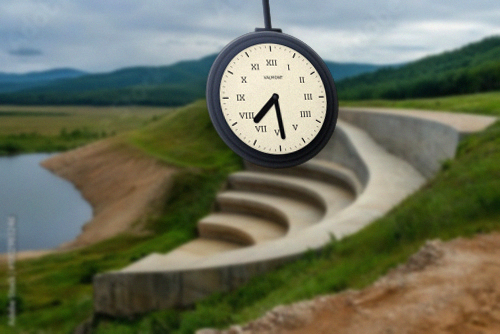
**7:29**
